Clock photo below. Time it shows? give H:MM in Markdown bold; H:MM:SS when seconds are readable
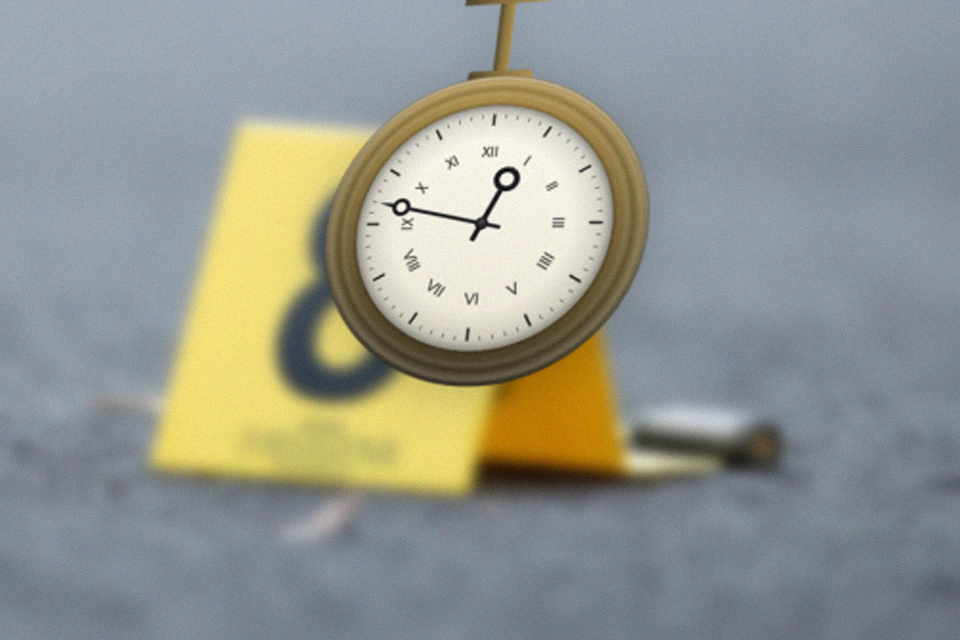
**12:47**
